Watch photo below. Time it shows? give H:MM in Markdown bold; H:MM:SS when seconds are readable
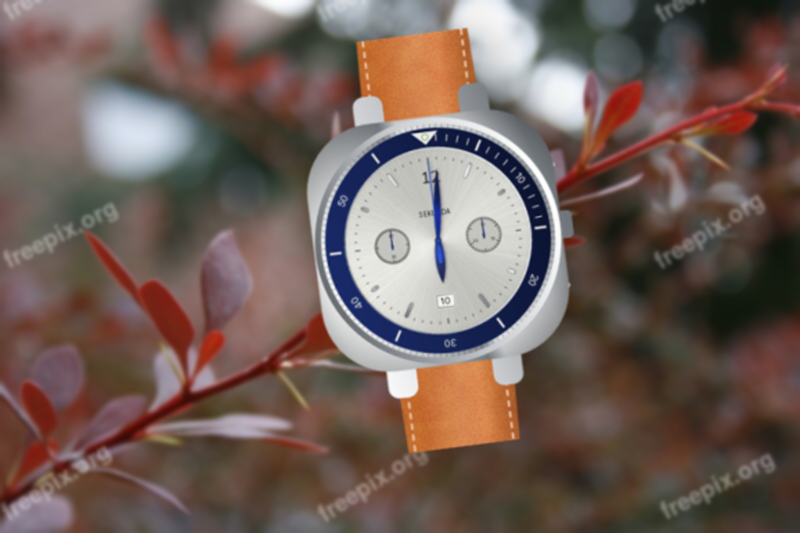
**6:01**
